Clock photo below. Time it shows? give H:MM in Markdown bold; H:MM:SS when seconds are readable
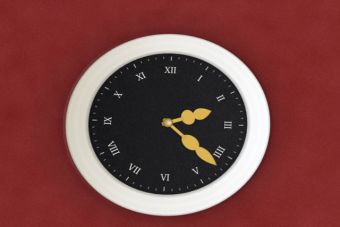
**2:22**
